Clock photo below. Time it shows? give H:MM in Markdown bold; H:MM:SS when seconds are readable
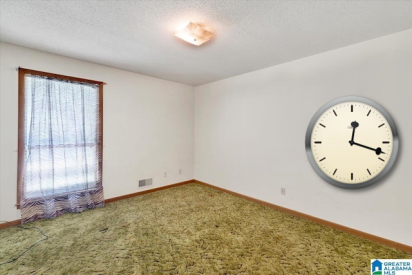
**12:18**
